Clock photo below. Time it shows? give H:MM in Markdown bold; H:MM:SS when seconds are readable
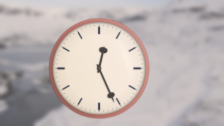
**12:26**
